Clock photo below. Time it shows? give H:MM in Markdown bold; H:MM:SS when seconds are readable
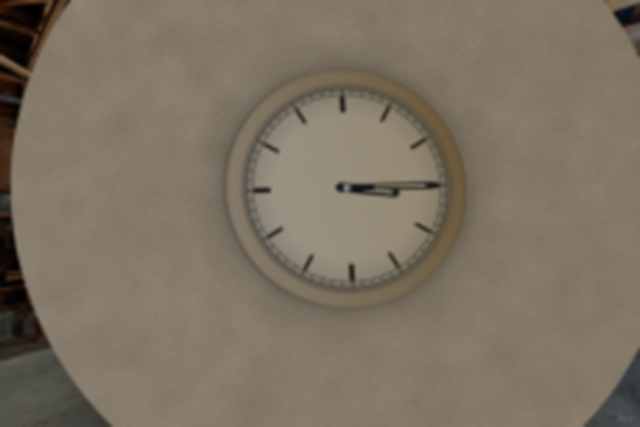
**3:15**
